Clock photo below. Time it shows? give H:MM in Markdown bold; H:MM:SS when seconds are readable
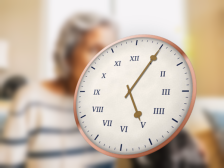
**5:05**
